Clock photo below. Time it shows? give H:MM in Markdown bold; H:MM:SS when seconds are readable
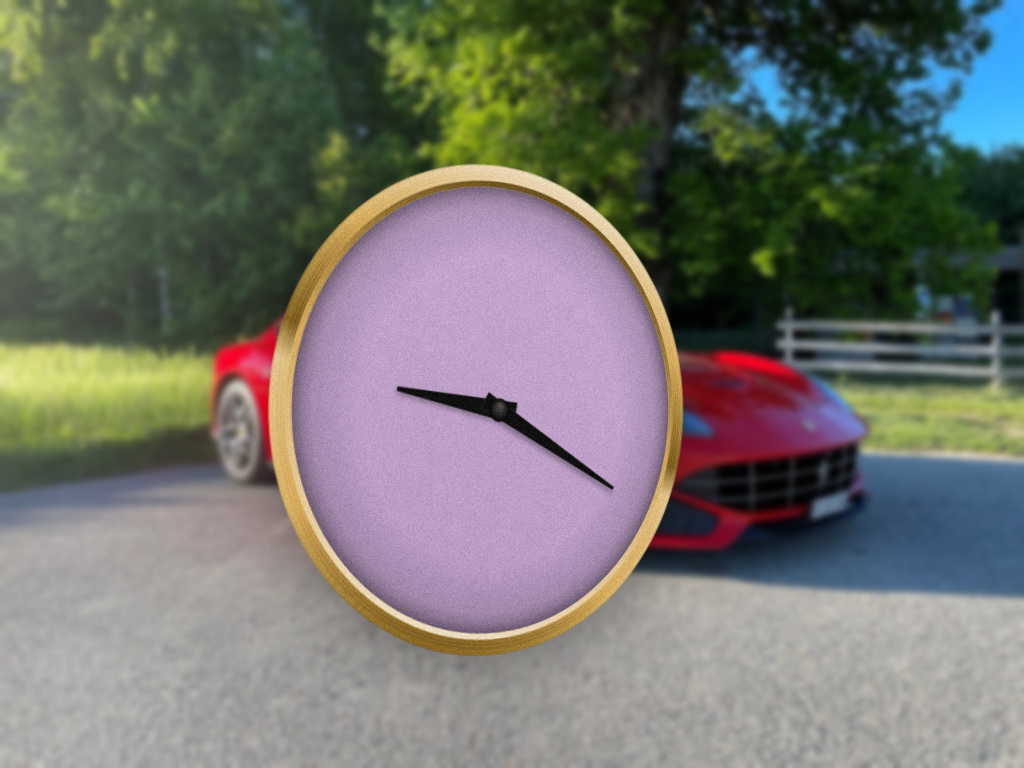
**9:20**
